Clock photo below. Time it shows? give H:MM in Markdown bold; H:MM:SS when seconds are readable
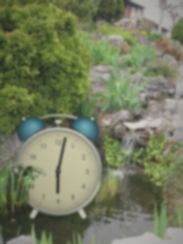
**6:02**
